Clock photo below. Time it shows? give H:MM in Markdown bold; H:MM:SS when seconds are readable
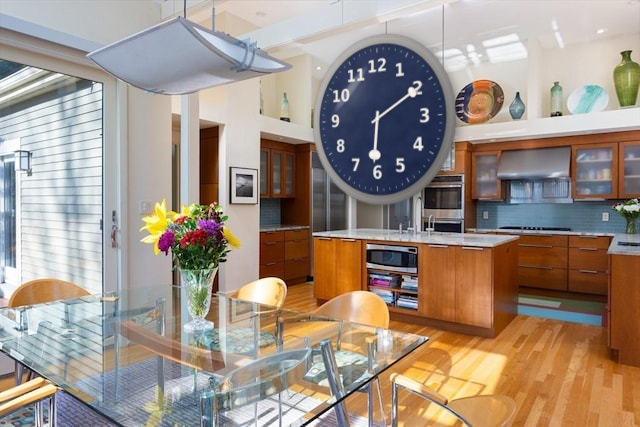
**6:10**
